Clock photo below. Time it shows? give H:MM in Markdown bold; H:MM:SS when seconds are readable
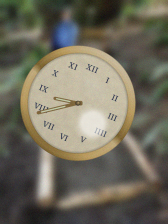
**8:39**
